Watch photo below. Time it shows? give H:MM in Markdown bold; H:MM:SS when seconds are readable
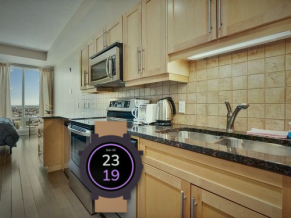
**23:19**
